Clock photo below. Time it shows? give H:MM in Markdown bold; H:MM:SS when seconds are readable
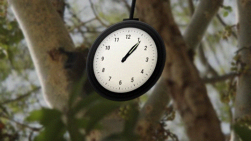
**1:06**
